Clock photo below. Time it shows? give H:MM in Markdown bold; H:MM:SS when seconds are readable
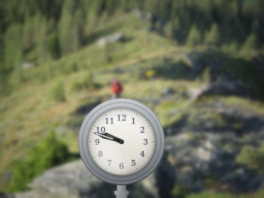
**9:48**
